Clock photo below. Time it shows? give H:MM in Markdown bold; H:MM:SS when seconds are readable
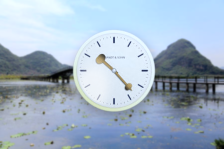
**10:23**
